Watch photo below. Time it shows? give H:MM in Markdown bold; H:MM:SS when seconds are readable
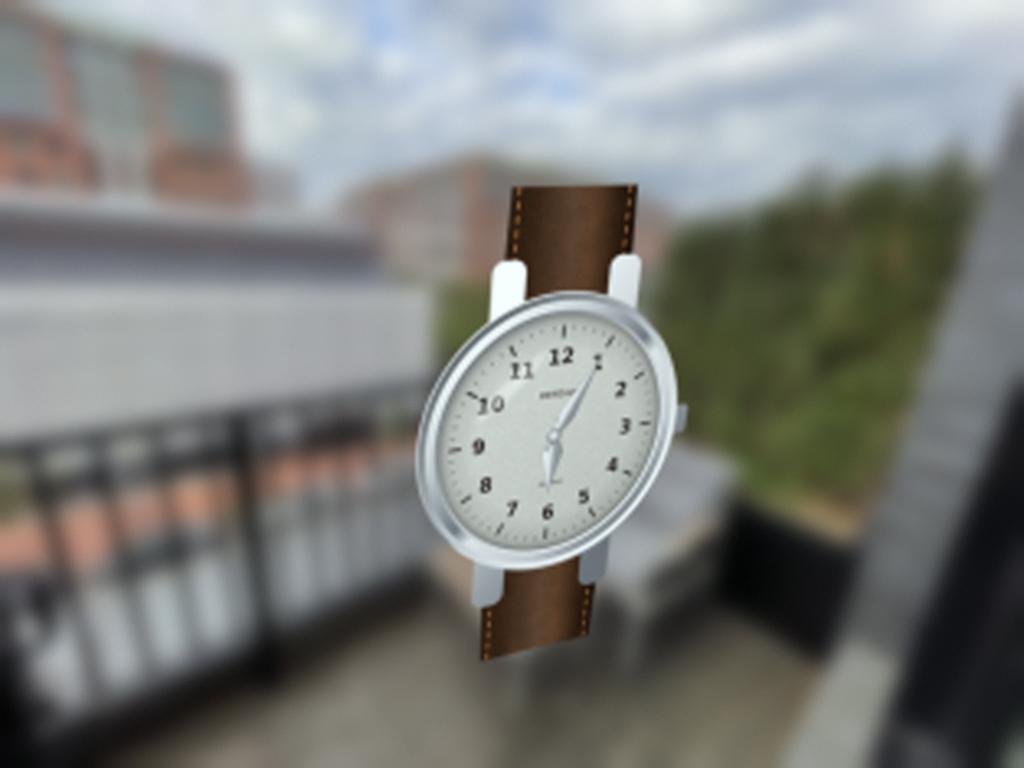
**6:05**
